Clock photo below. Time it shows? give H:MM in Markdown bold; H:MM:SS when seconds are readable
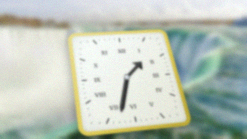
**1:33**
